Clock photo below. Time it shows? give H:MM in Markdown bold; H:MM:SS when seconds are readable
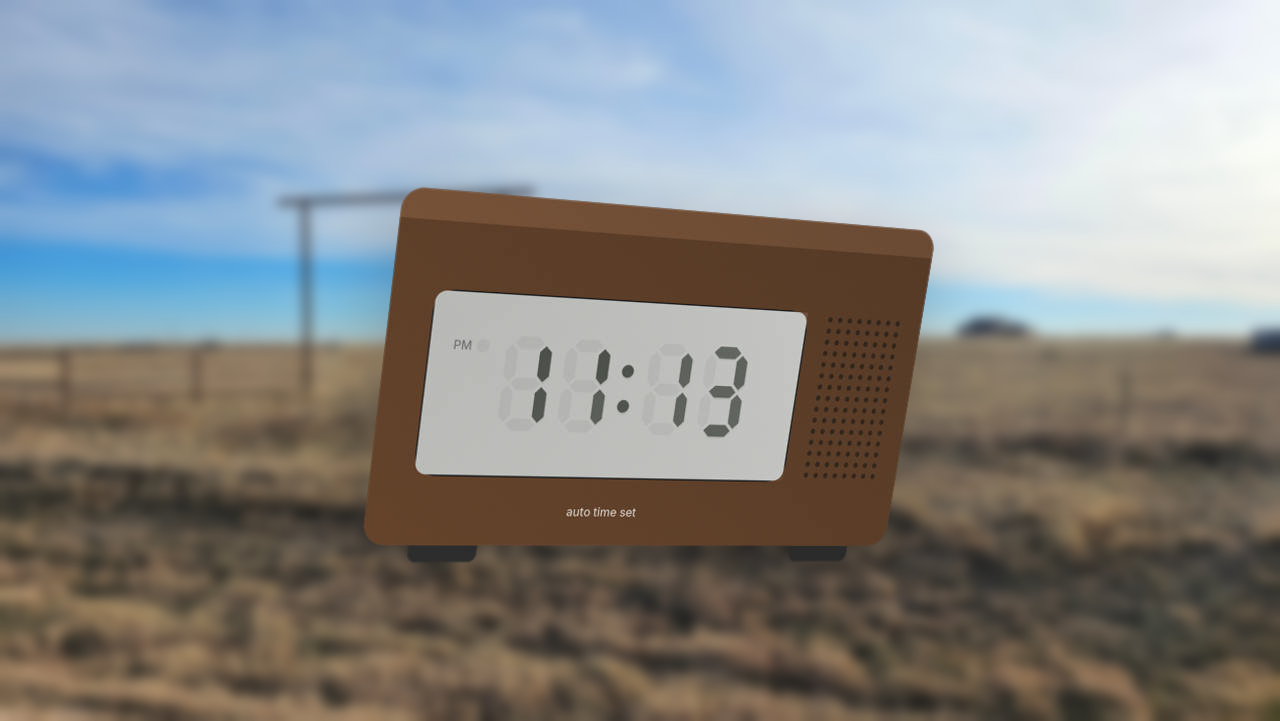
**11:13**
